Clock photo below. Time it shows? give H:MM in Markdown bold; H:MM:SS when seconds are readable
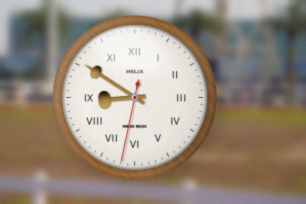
**8:50:32**
